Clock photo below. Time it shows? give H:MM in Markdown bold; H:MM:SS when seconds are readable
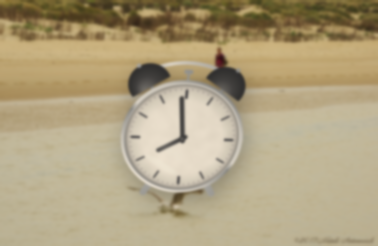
**7:59**
